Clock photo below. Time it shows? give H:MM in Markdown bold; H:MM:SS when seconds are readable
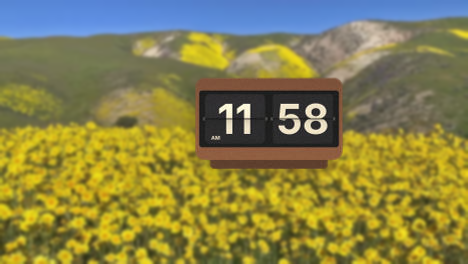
**11:58**
